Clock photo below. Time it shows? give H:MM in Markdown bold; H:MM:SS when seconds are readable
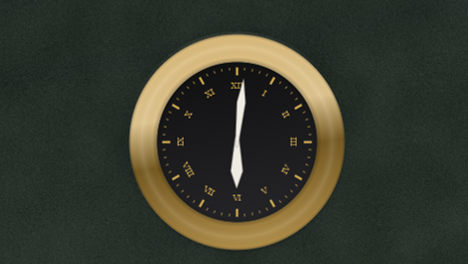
**6:01**
